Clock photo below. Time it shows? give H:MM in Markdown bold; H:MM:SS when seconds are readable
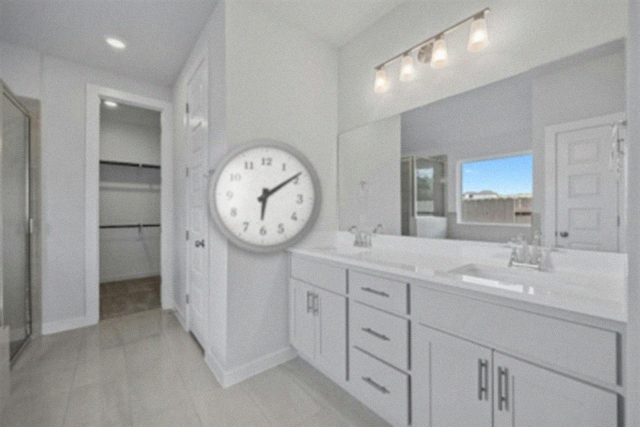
**6:09**
